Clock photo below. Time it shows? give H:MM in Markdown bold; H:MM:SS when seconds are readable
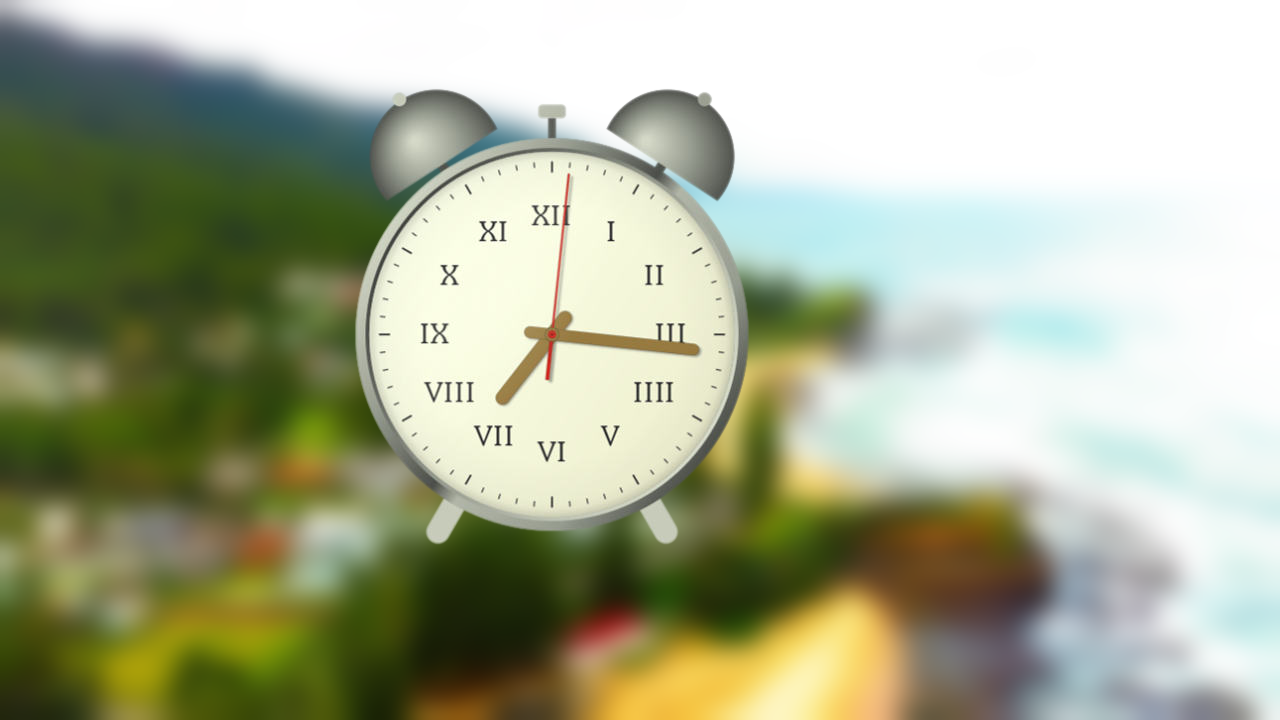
**7:16:01**
